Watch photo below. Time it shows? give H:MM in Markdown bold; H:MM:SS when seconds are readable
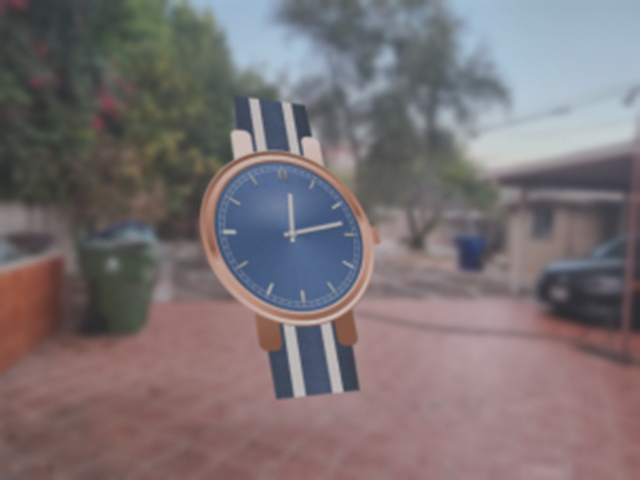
**12:13**
